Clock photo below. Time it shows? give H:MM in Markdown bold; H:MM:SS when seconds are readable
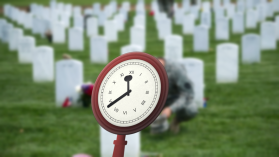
**11:39**
